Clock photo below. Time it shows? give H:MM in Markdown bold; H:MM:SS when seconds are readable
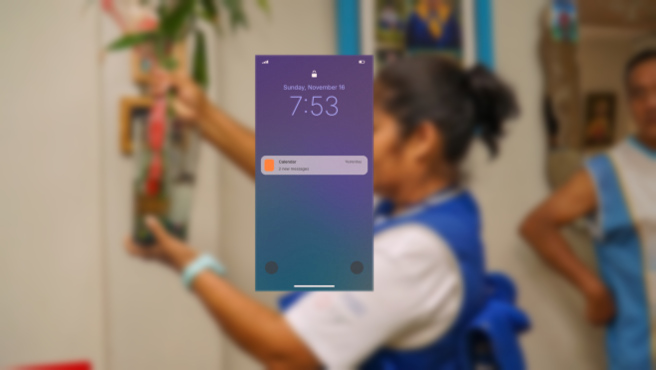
**7:53**
